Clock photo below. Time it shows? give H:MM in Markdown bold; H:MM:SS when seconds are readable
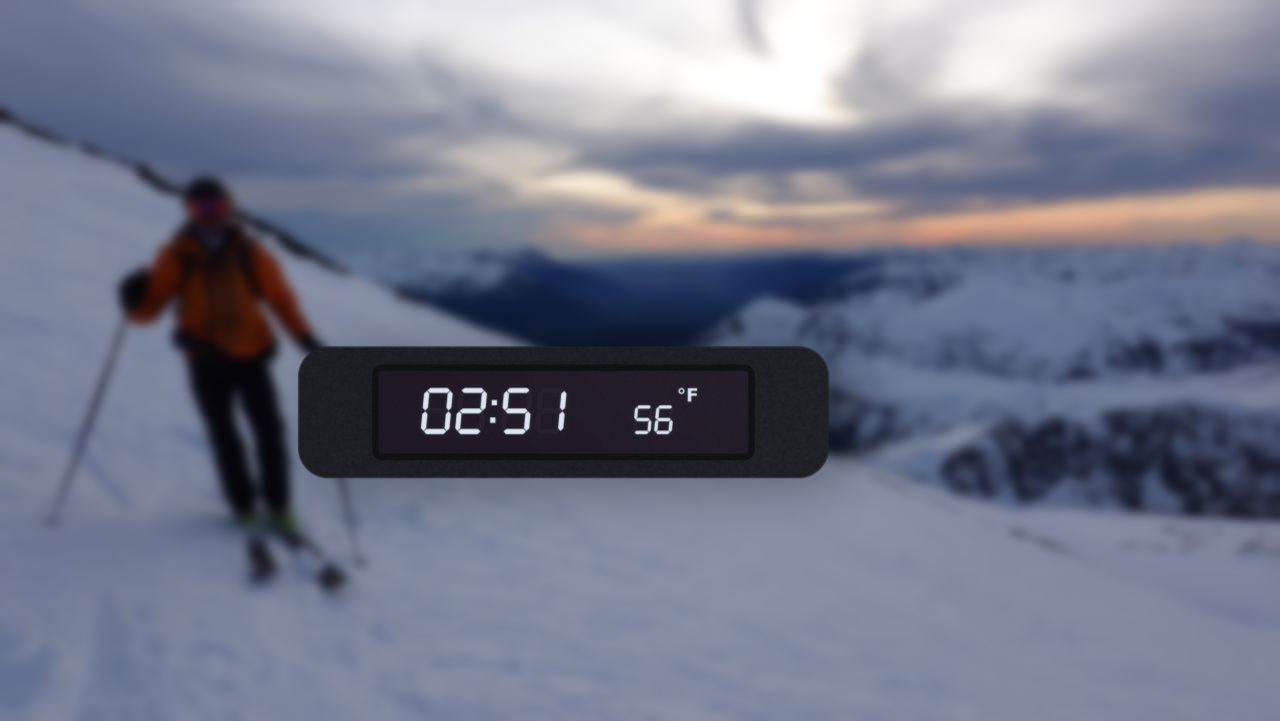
**2:51**
